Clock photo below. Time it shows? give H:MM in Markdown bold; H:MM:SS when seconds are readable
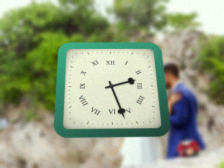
**2:27**
